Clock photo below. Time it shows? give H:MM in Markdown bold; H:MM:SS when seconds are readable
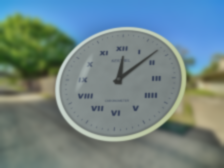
**12:08**
